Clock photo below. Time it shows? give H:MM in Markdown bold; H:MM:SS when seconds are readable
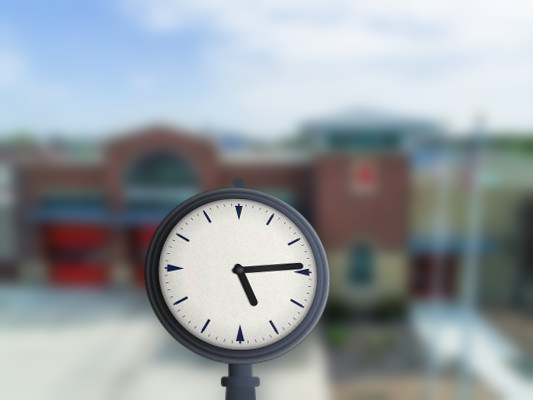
**5:14**
